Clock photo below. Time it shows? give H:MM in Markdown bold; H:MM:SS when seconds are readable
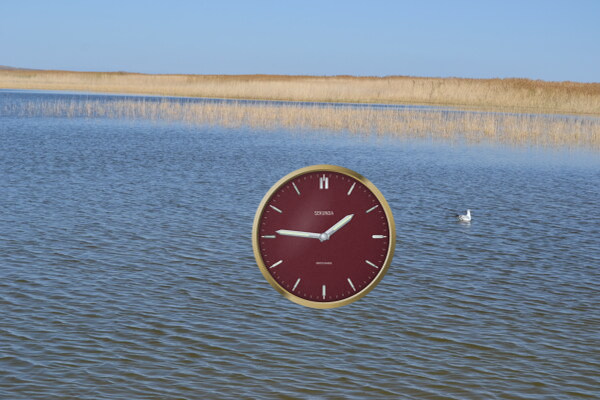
**1:46**
